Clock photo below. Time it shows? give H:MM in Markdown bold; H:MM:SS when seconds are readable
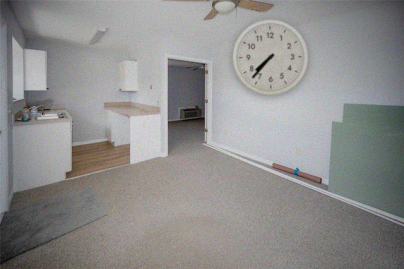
**7:37**
